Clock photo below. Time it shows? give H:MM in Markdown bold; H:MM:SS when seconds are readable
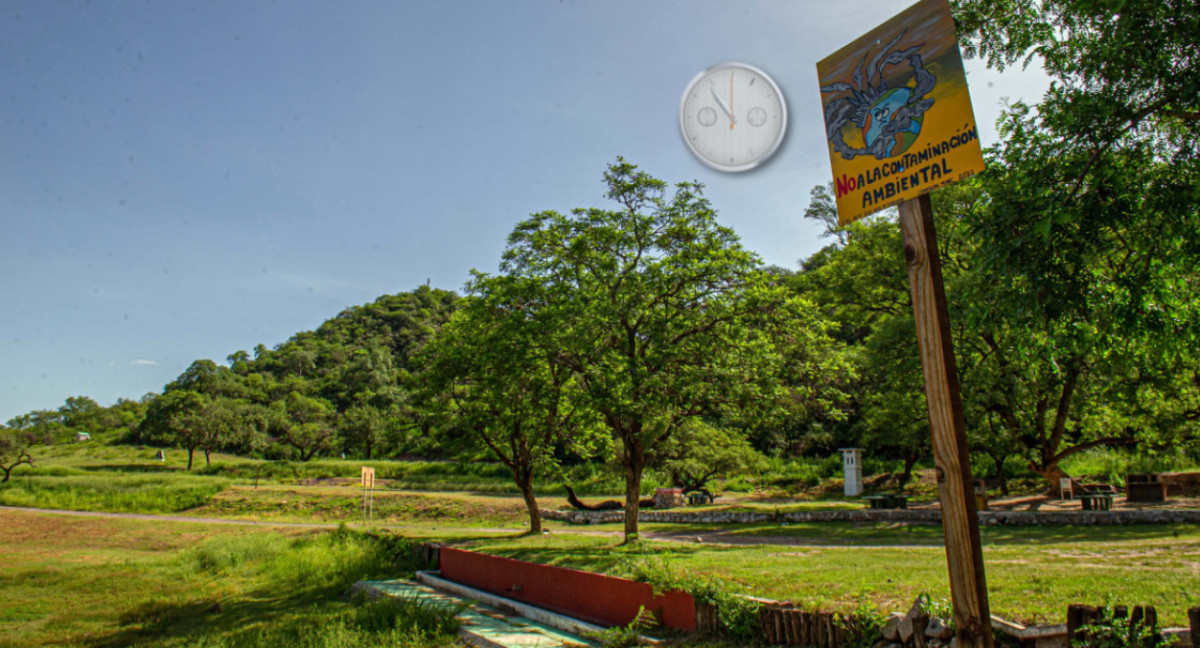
**10:54**
